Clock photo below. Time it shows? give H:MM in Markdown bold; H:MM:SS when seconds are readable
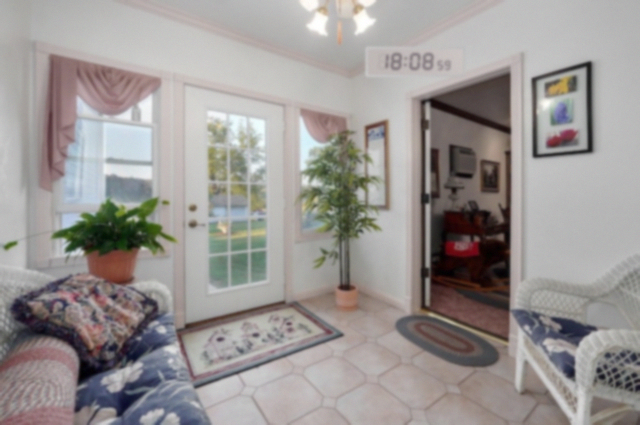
**18:08**
